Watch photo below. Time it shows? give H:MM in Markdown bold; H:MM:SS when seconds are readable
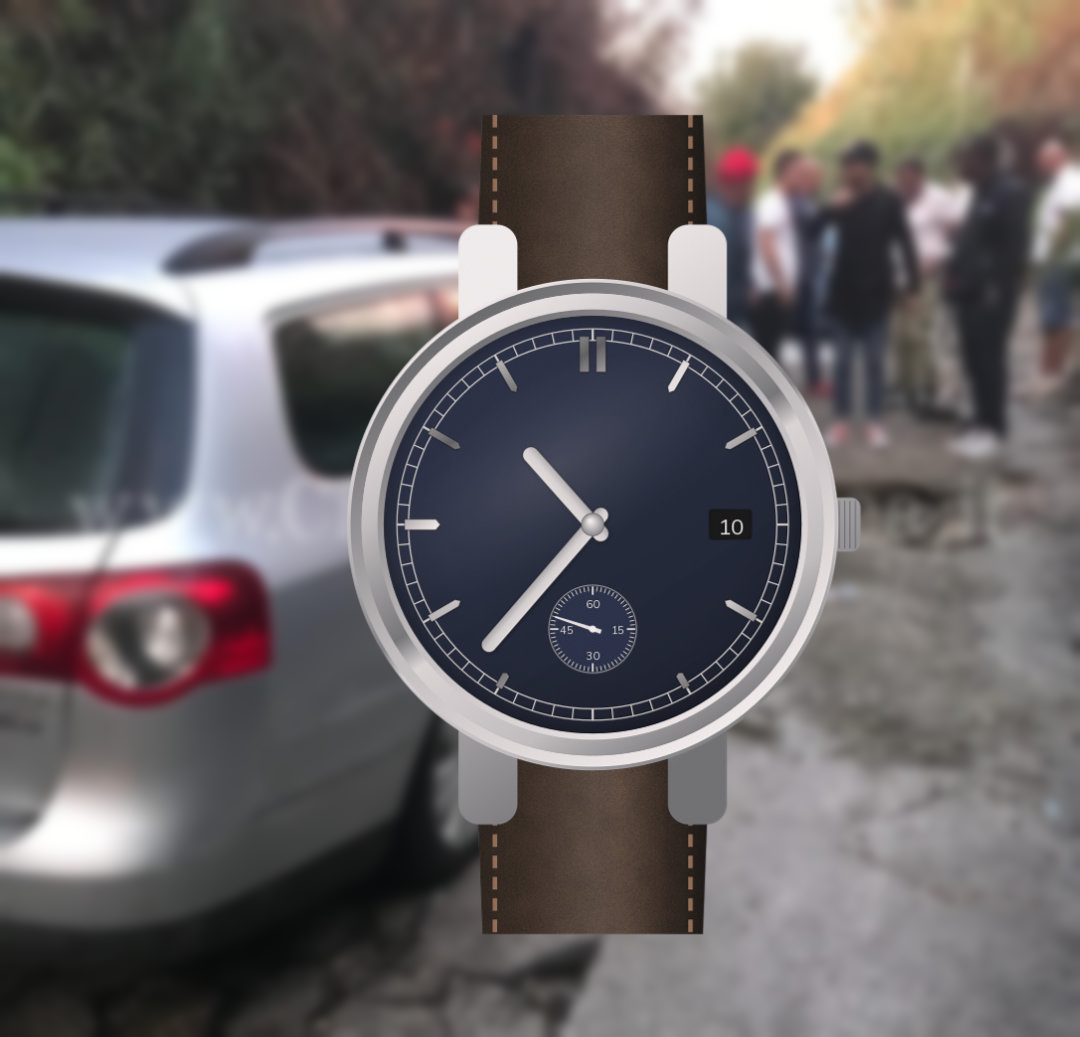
**10:36:48**
